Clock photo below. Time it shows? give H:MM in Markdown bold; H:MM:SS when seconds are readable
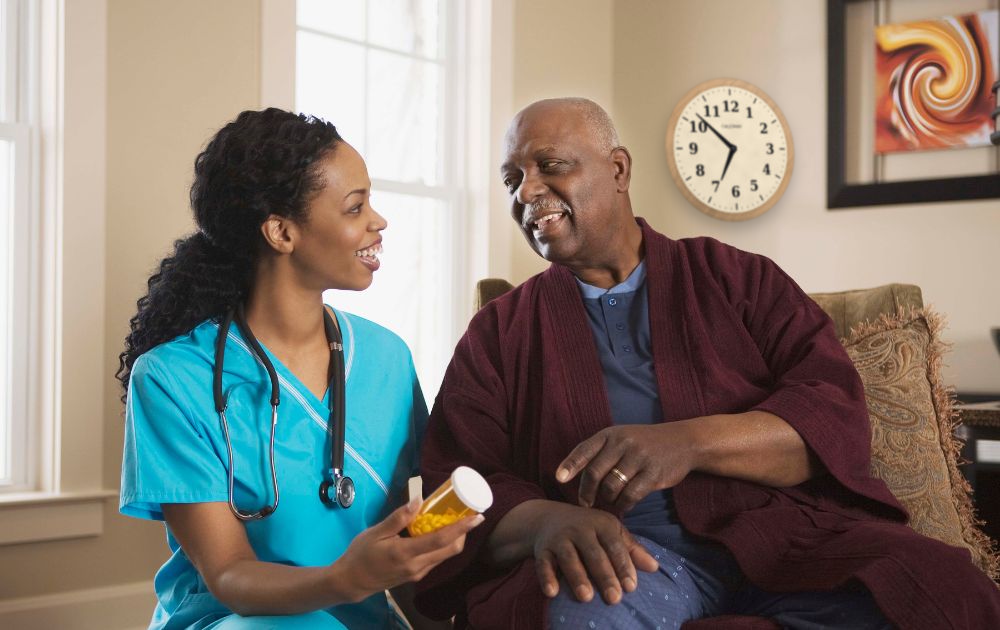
**6:52**
